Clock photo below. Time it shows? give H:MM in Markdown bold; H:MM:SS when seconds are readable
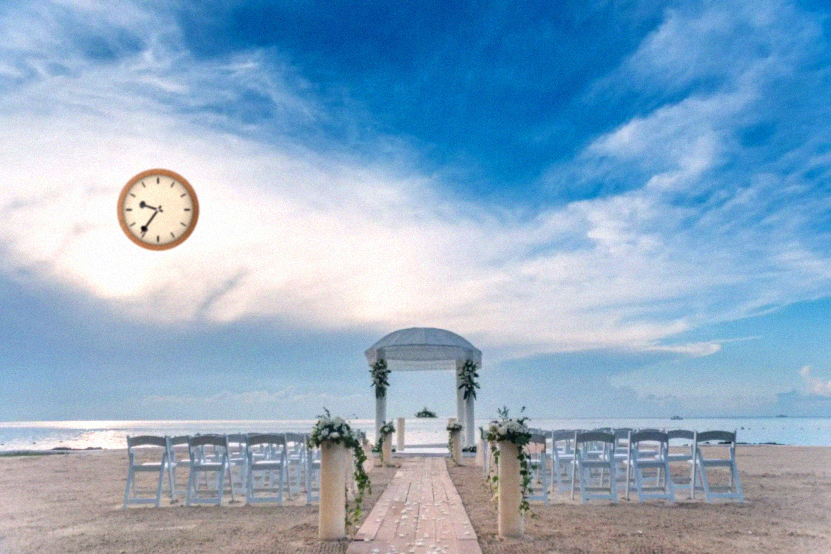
**9:36**
